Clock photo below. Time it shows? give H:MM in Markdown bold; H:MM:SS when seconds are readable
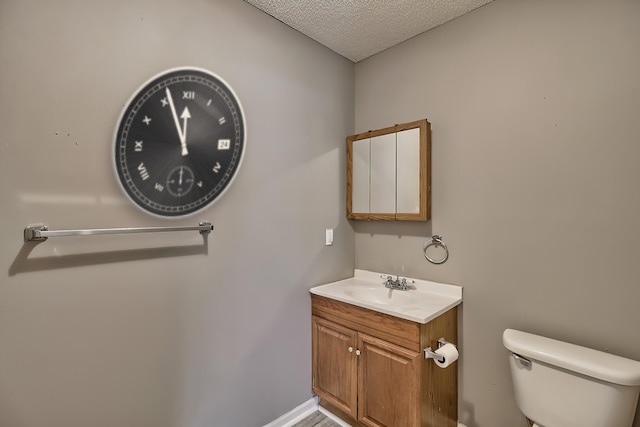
**11:56**
